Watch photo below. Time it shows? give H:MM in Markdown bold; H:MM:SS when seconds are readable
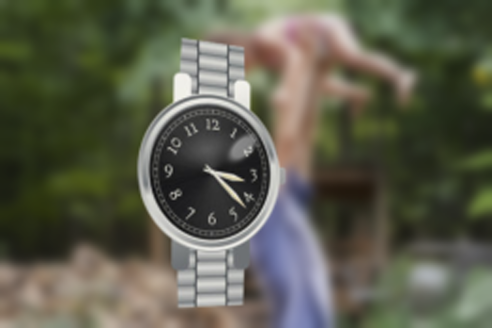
**3:22**
